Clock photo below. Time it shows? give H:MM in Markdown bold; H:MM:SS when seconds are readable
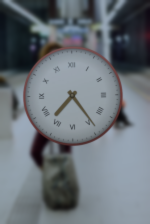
**7:24**
